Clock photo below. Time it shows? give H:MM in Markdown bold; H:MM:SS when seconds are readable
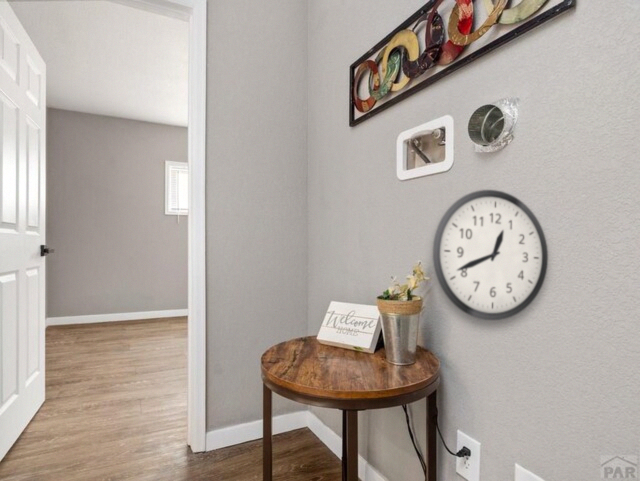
**12:41**
